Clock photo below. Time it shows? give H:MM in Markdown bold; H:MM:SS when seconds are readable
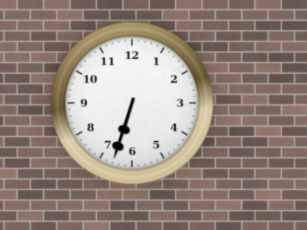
**6:33**
